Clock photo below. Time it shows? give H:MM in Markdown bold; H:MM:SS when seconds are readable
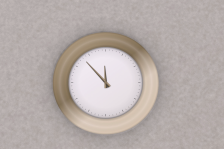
**11:53**
